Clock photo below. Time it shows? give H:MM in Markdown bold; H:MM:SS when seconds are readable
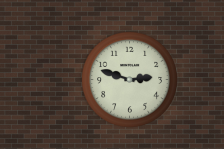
**2:48**
